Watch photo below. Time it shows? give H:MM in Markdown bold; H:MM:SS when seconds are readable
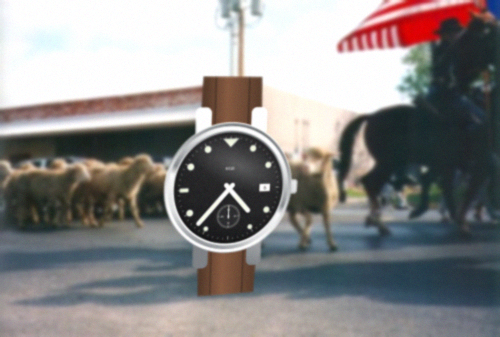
**4:37**
